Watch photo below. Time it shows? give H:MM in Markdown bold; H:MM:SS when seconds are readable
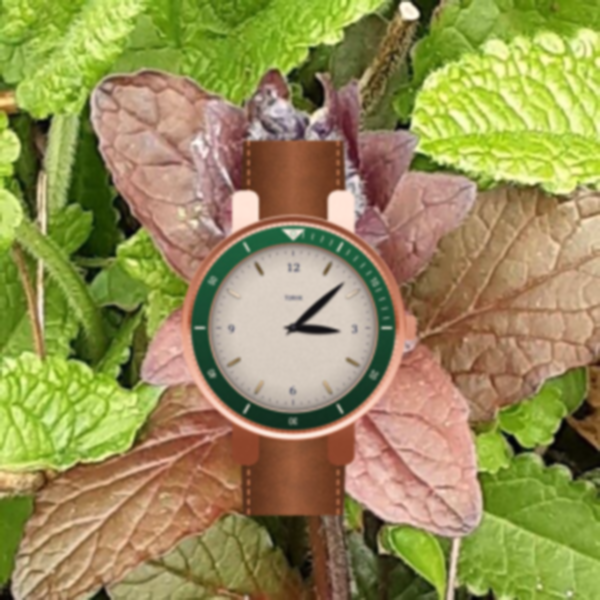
**3:08**
